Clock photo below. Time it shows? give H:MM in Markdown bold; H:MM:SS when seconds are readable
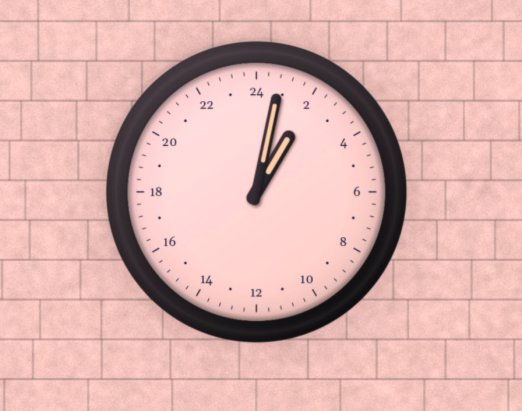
**2:02**
